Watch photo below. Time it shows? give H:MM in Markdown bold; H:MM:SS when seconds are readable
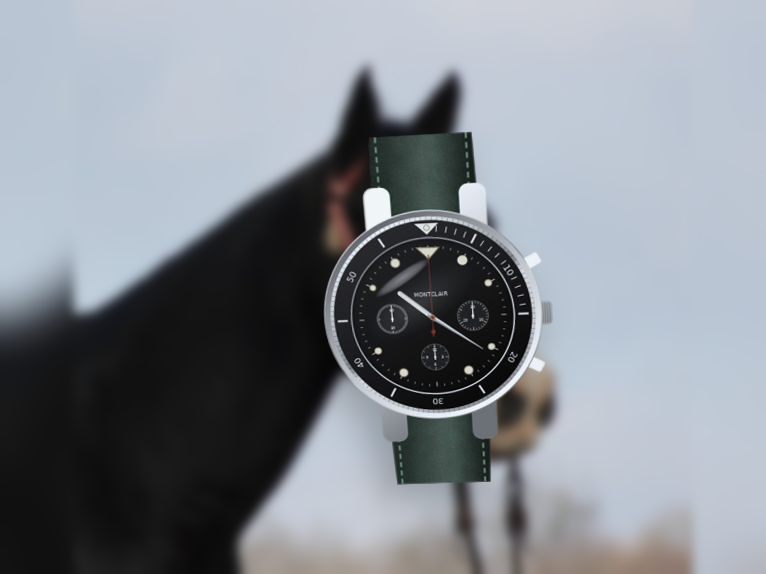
**10:21**
